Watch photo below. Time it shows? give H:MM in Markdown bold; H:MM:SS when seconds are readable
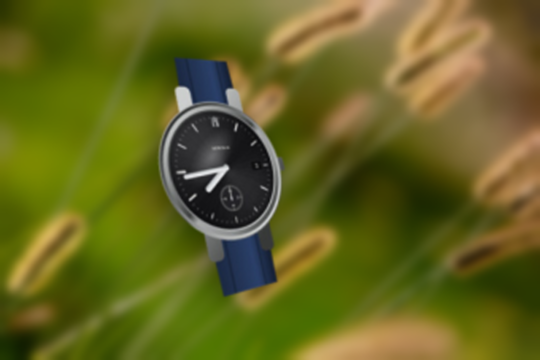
**7:44**
